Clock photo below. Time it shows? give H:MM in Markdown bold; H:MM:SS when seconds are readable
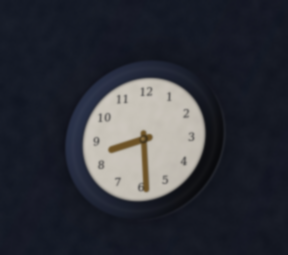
**8:29**
